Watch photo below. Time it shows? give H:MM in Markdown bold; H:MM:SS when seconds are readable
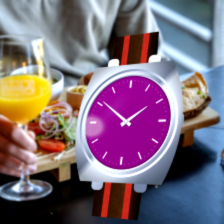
**1:51**
